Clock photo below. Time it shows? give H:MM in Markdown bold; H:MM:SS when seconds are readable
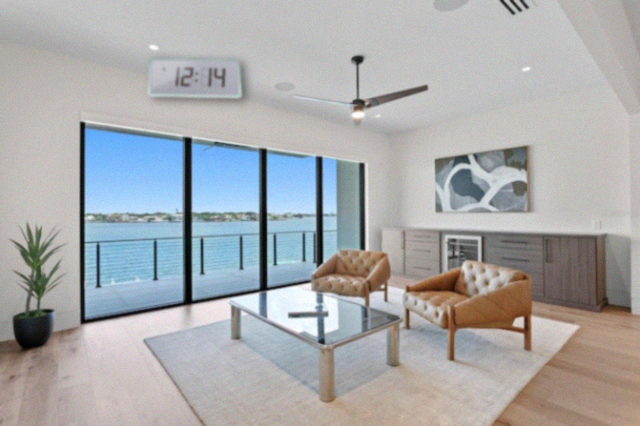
**12:14**
